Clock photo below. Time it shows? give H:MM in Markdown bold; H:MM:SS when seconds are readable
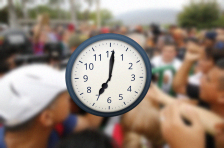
**7:01**
